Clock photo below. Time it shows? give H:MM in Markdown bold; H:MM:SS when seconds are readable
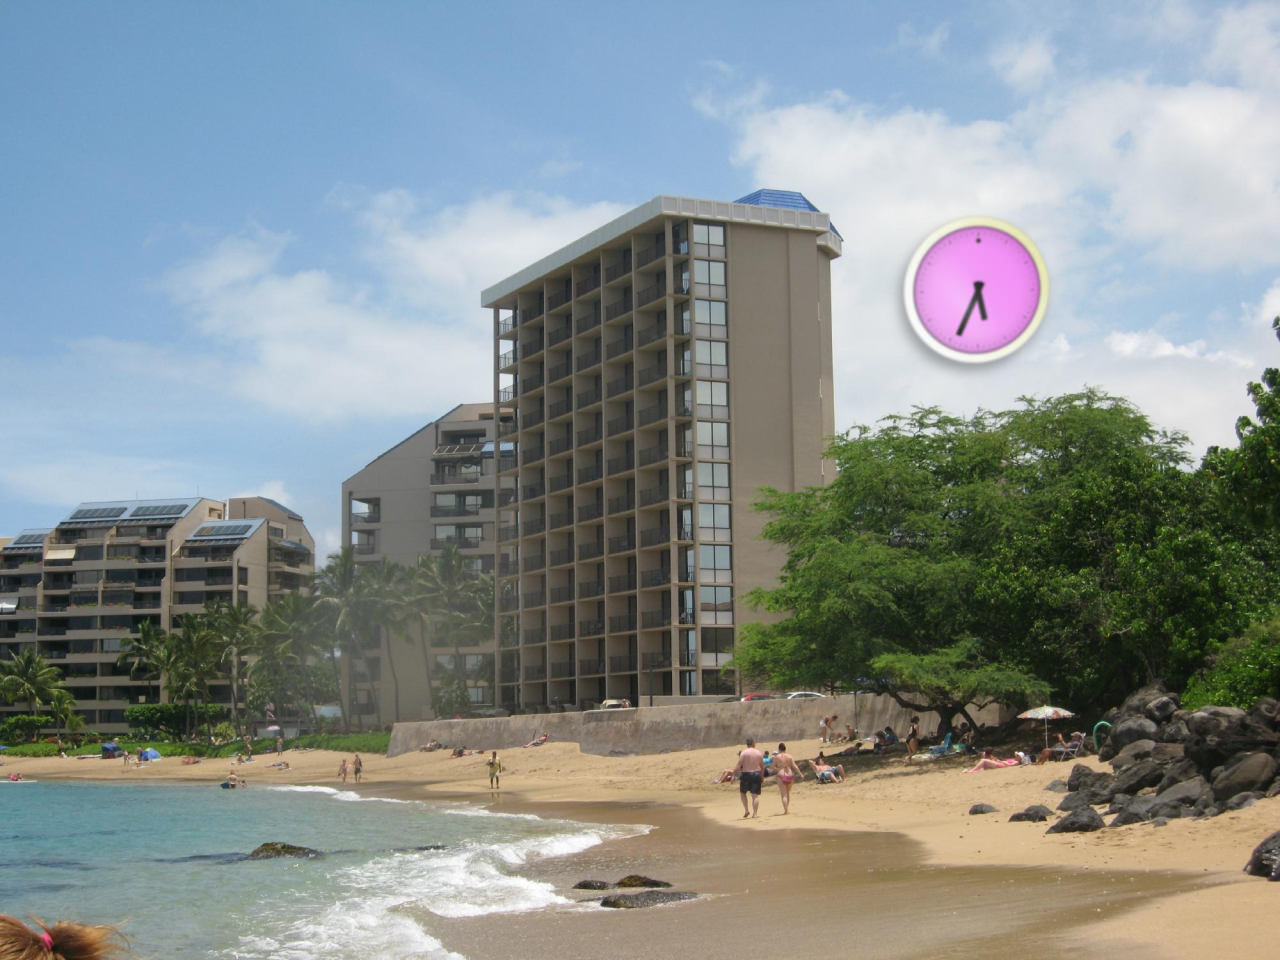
**5:34**
